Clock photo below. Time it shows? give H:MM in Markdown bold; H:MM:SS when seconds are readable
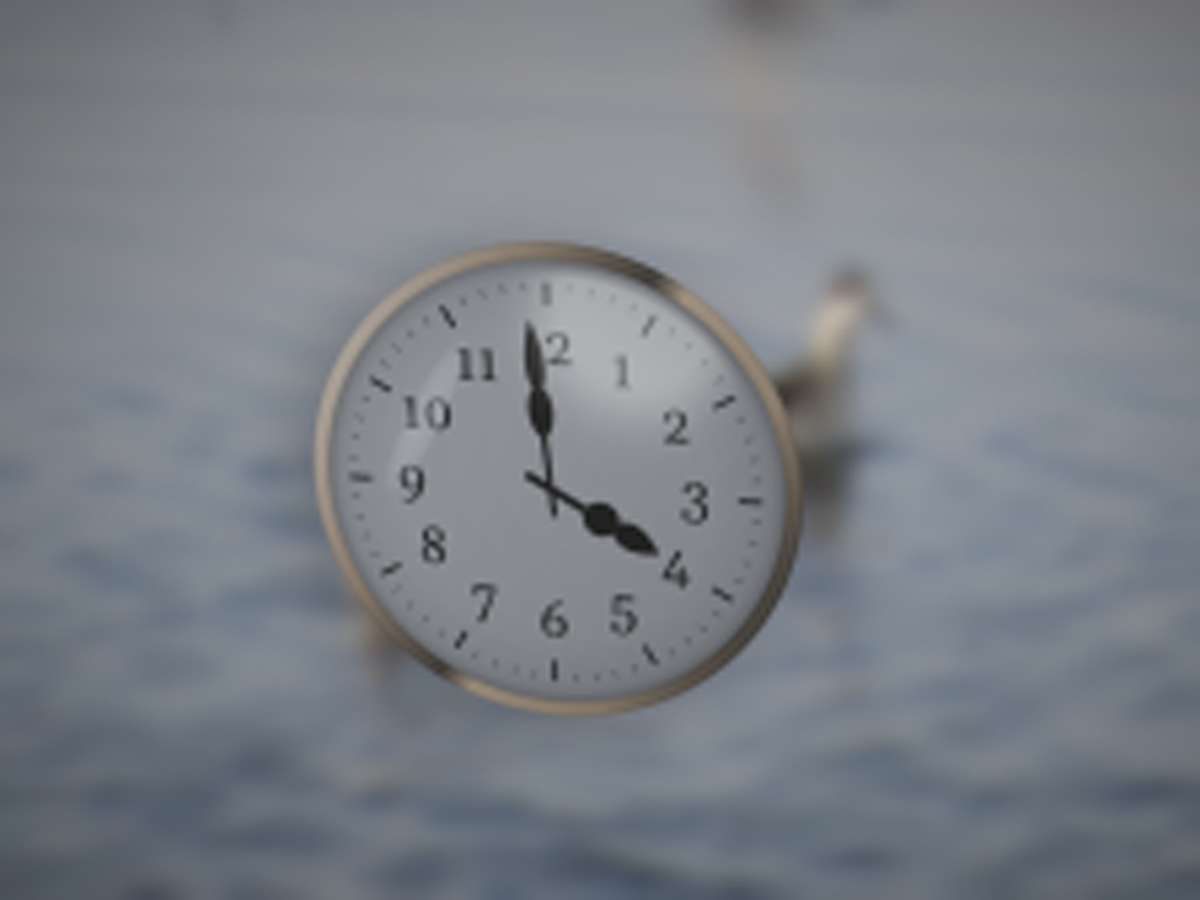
**3:59**
